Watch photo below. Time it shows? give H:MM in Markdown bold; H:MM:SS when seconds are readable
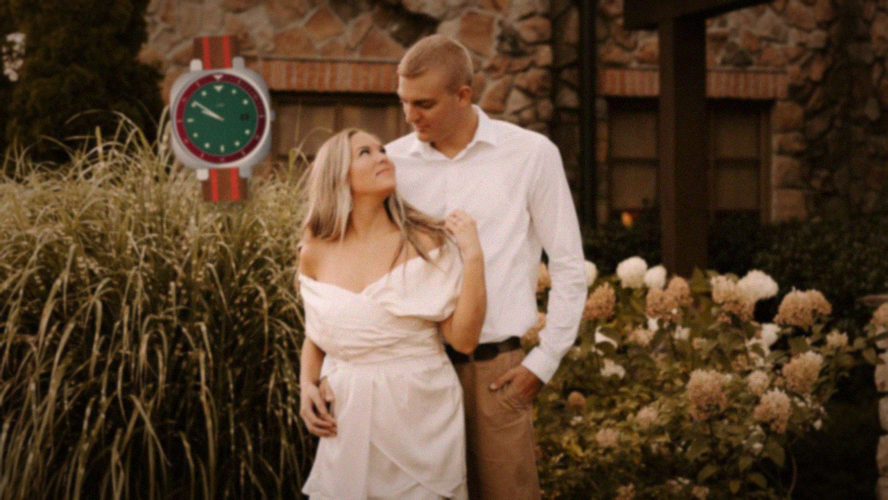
**9:51**
